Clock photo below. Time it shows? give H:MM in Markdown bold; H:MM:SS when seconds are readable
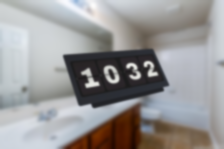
**10:32**
